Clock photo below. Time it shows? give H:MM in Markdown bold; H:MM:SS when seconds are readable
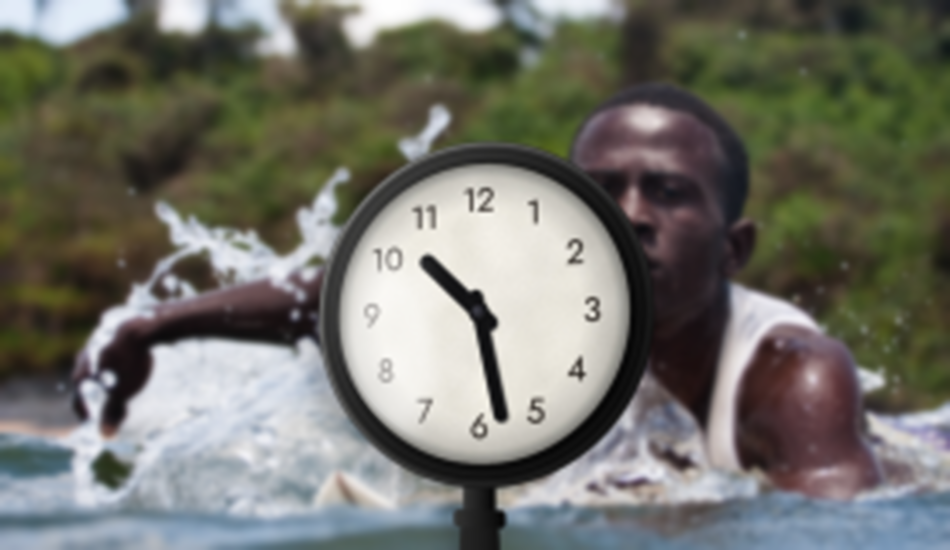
**10:28**
